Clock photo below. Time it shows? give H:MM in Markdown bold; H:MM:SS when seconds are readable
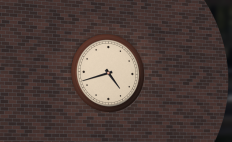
**4:42**
